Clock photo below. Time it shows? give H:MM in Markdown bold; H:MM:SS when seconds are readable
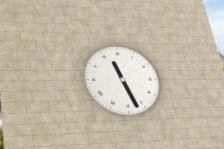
**11:27**
